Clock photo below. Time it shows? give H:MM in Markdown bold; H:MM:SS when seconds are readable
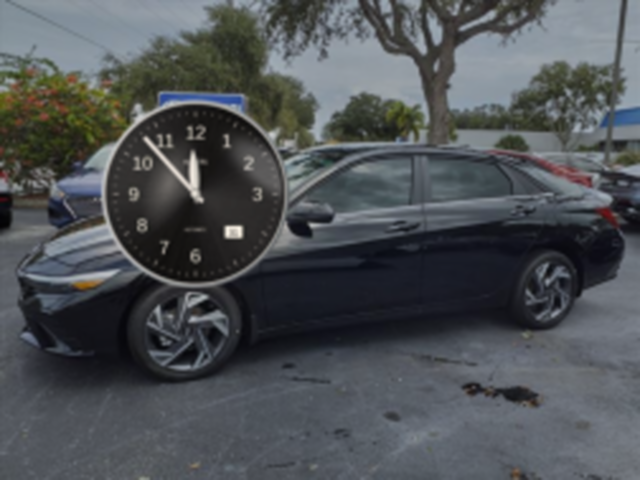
**11:53**
